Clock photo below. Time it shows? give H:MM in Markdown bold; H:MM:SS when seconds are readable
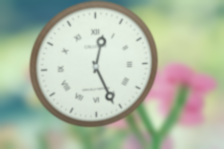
**12:26**
